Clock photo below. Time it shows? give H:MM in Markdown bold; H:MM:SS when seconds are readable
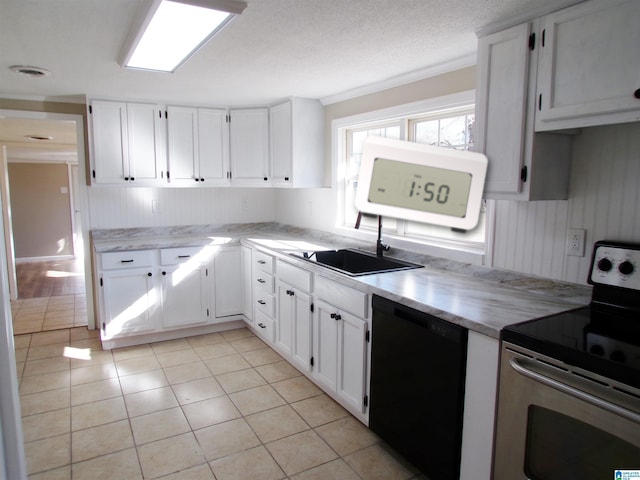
**1:50**
